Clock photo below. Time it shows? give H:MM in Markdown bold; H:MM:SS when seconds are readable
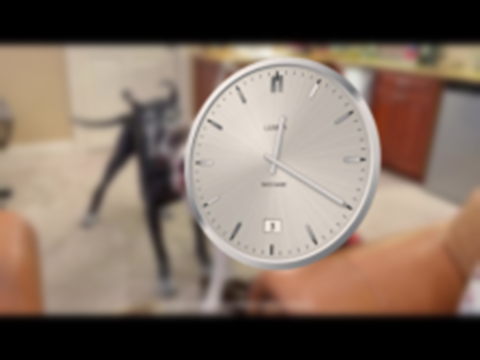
**12:20**
